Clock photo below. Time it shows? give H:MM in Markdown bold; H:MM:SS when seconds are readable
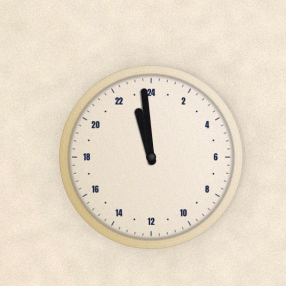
**22:59**
